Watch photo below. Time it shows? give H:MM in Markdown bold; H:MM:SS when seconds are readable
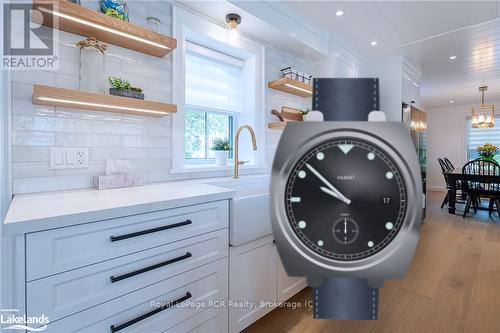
**9:52**
